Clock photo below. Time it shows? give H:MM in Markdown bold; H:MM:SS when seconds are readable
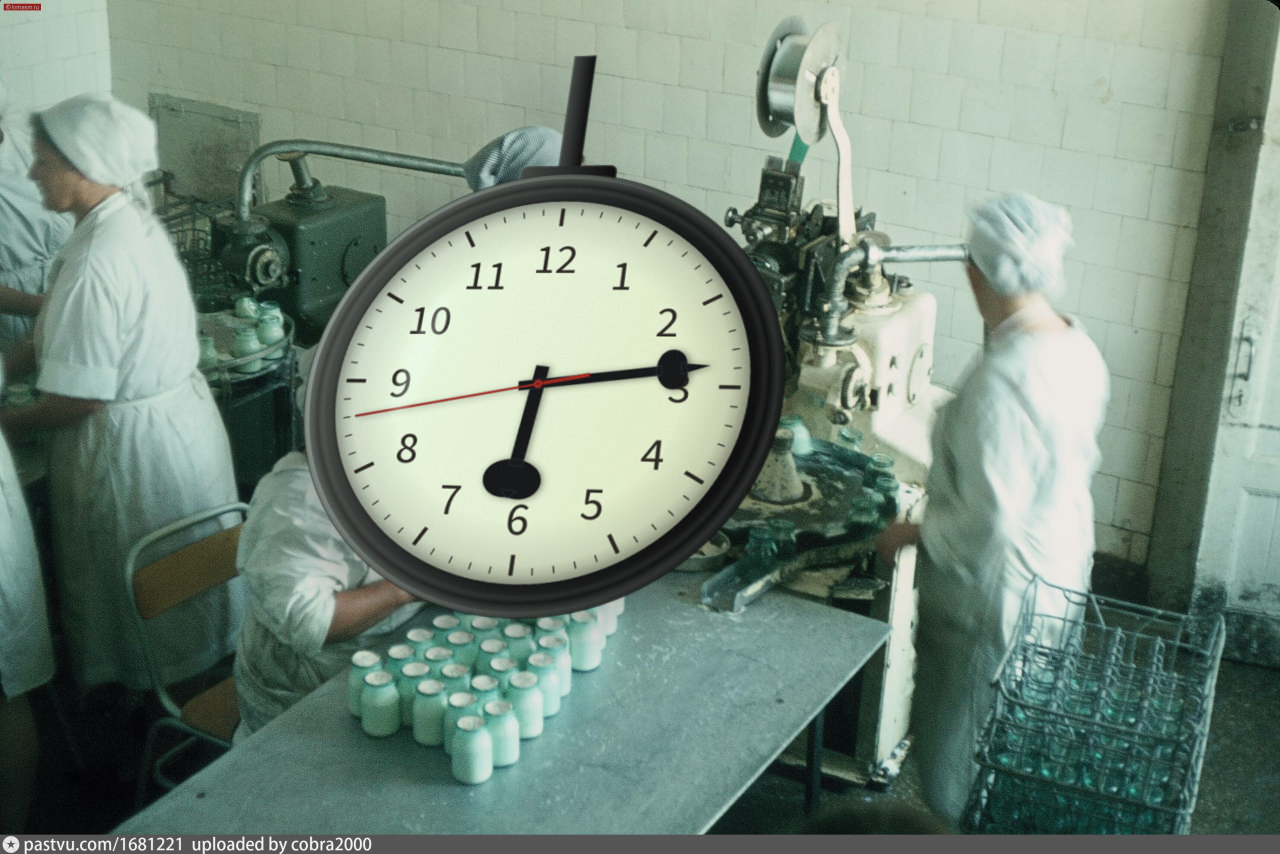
**6:13:43**
